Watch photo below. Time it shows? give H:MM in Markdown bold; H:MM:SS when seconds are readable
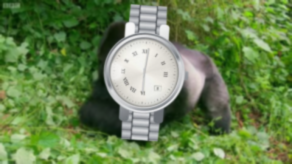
**6:01**
